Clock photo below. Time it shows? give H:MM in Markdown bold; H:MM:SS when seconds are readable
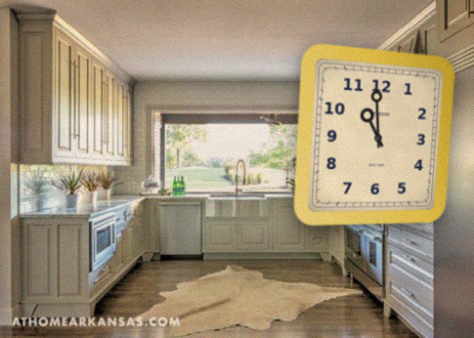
**10:59**
